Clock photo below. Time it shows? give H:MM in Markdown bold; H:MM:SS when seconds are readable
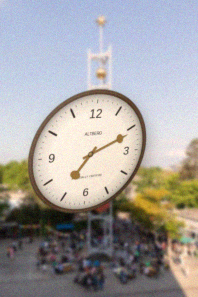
**7:11**
